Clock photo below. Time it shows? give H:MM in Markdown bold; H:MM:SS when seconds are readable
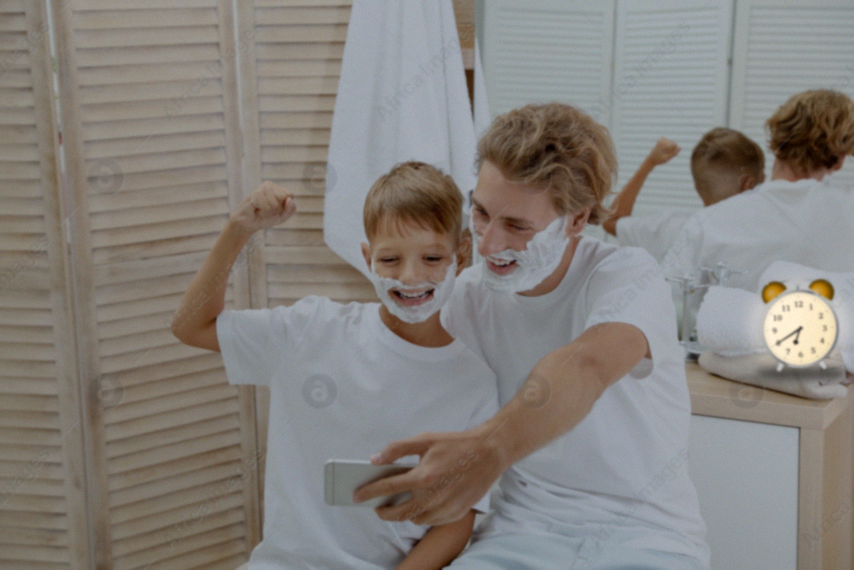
**6:40**
